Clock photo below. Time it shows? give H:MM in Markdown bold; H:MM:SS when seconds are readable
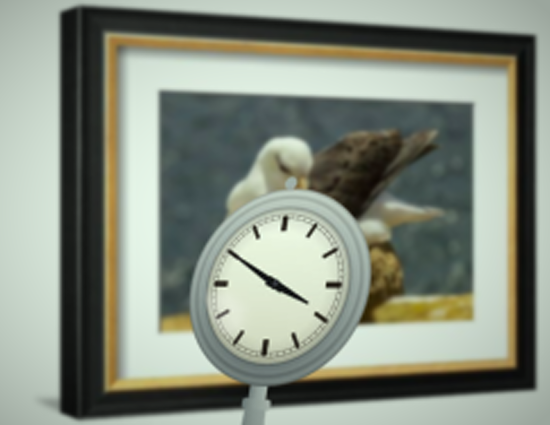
**3:50**
